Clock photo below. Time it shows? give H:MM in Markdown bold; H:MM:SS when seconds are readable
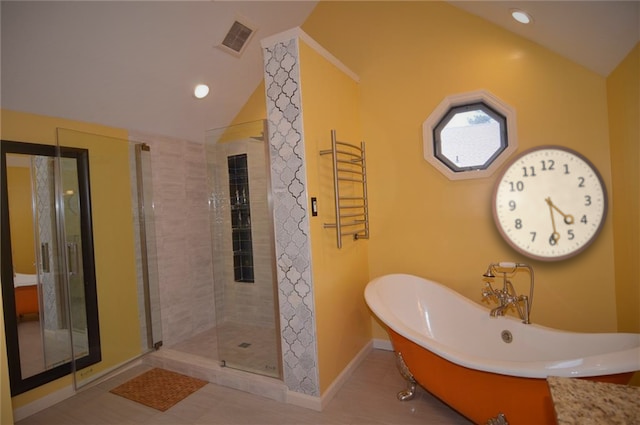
**4:29**
